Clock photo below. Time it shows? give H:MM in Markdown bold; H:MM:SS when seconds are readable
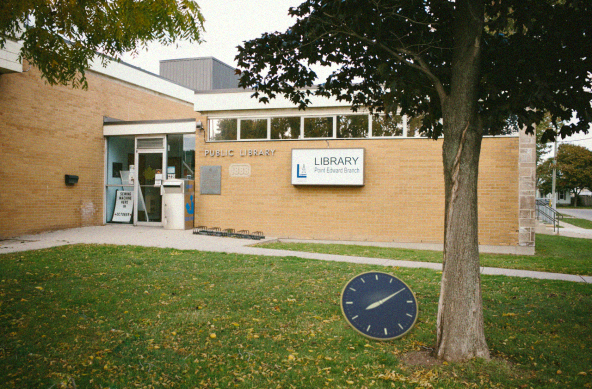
**8:10**
